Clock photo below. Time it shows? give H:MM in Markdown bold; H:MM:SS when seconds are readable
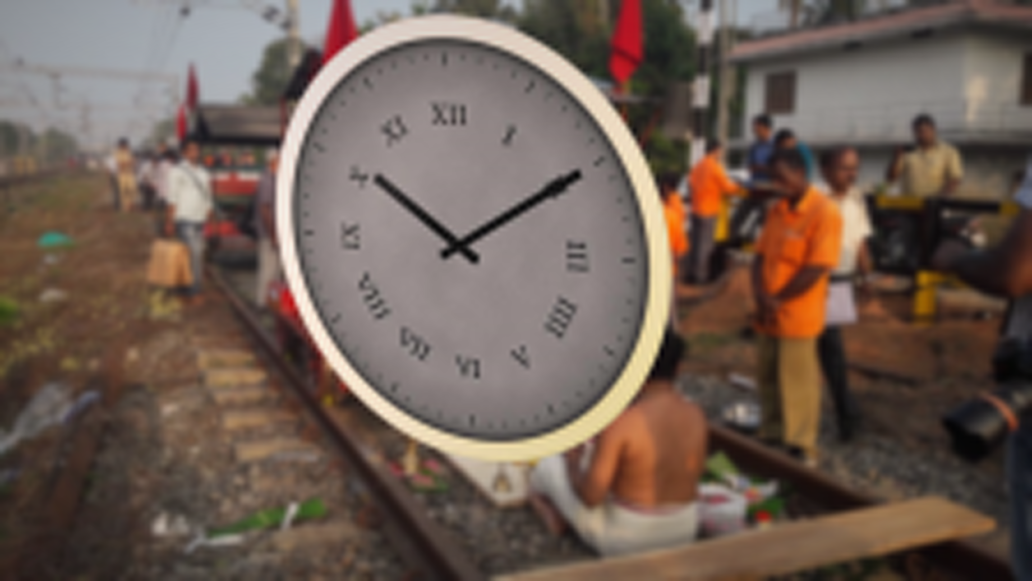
**10:10**
